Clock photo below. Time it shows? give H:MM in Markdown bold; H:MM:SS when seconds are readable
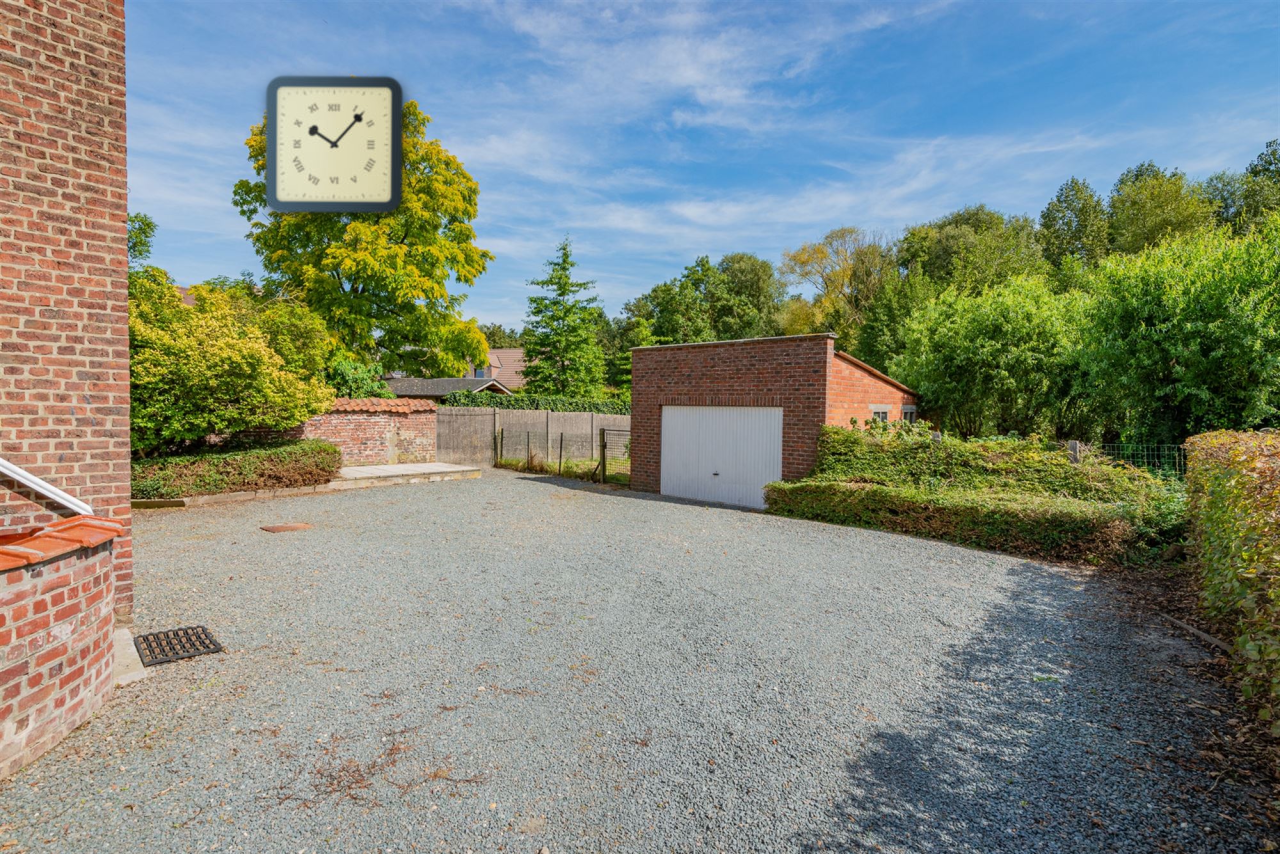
**10:07**
